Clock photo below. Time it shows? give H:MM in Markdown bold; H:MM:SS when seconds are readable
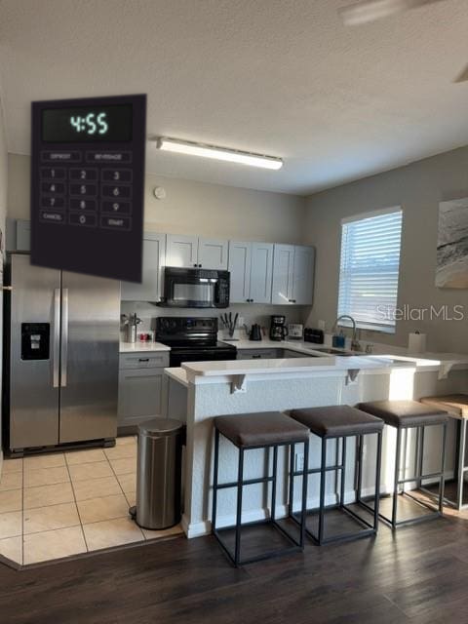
**4:55**
